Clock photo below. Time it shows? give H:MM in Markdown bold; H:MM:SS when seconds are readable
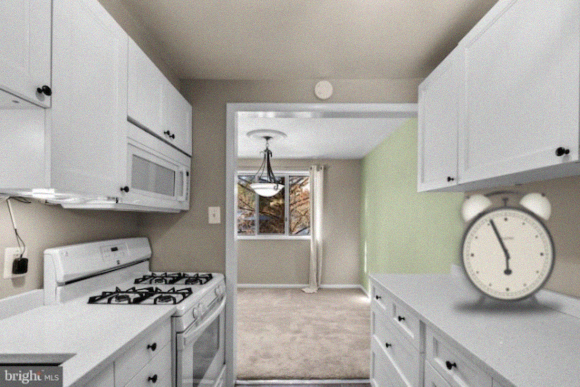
**5:56**
